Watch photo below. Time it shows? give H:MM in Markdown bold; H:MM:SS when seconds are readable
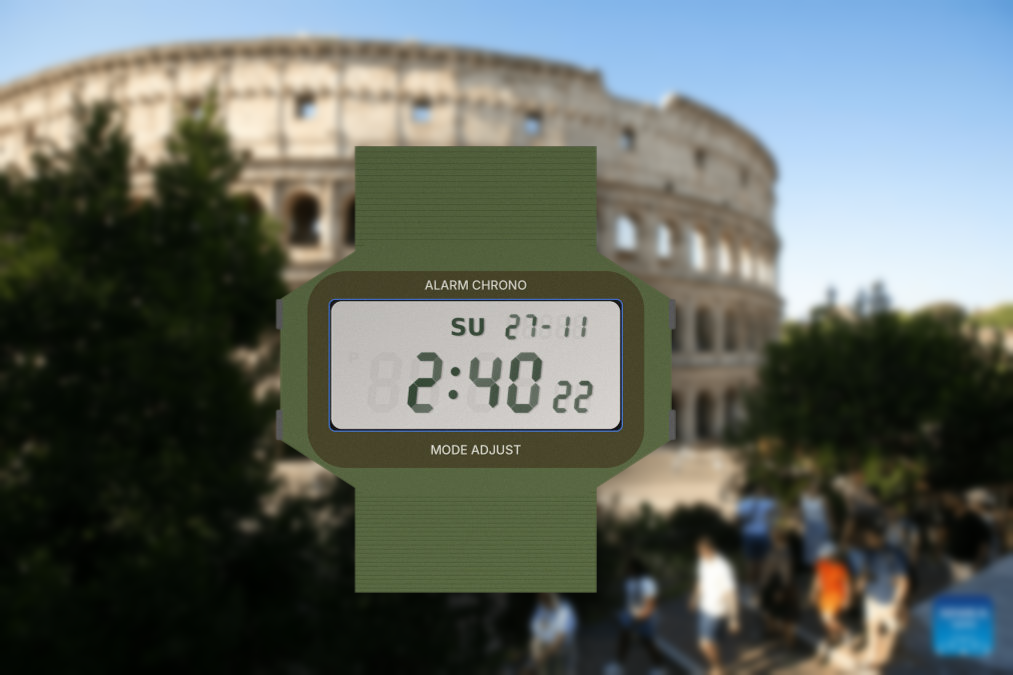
**2:40:22**
